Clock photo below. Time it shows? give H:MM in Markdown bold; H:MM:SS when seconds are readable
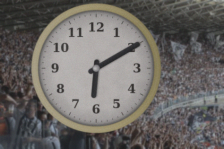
**6:10**
